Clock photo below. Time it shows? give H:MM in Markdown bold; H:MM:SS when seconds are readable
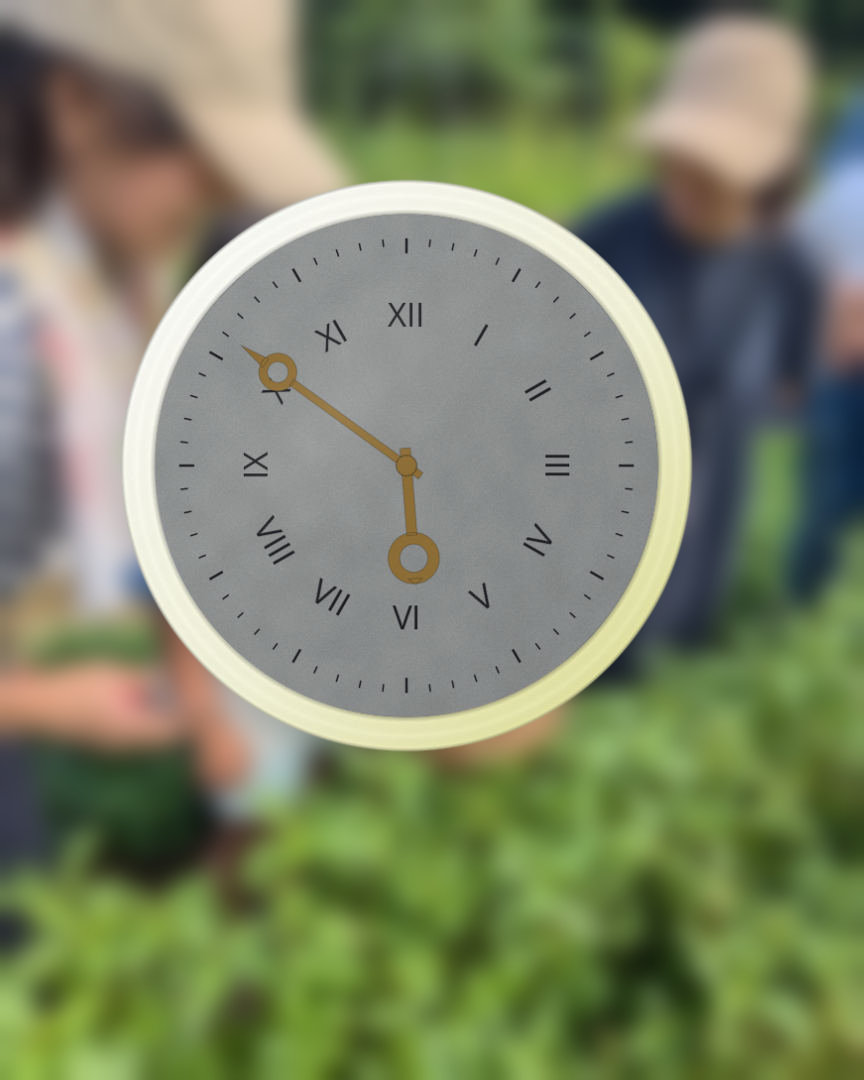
**5:51**
